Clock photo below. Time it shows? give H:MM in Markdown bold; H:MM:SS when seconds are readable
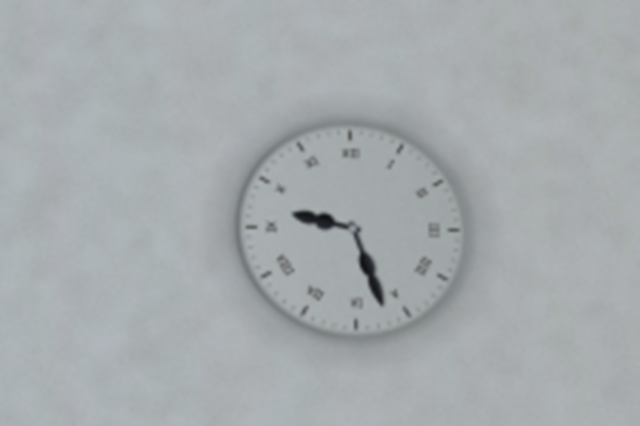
**9:27**
